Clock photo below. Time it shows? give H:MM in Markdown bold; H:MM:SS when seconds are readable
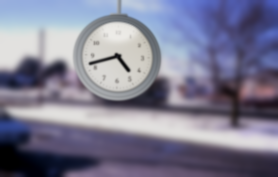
**4:42**
